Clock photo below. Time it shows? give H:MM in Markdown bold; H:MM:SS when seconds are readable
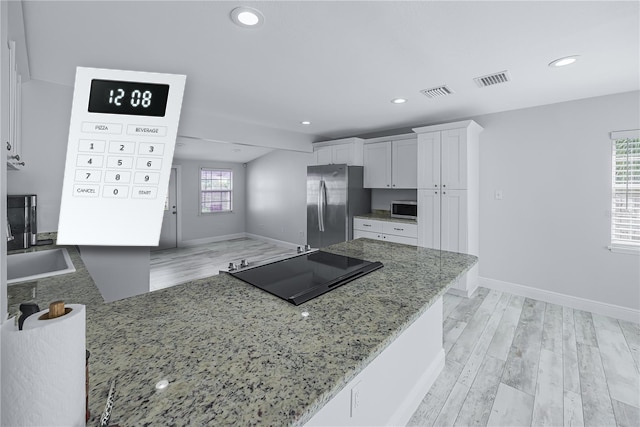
**12:08**
